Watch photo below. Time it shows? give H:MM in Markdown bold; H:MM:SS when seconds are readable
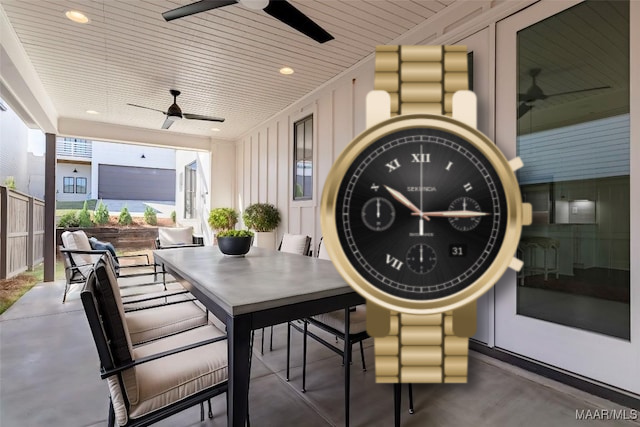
**10:15**
